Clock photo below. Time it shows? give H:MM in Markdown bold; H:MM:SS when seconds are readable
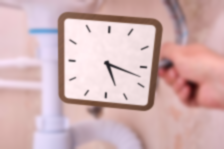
**5:18**
